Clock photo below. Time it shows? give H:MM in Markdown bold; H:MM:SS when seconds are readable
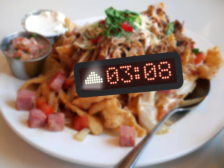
**3:08**
